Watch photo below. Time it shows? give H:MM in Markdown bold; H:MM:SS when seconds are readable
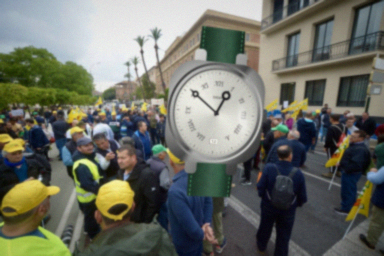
**12:51**
